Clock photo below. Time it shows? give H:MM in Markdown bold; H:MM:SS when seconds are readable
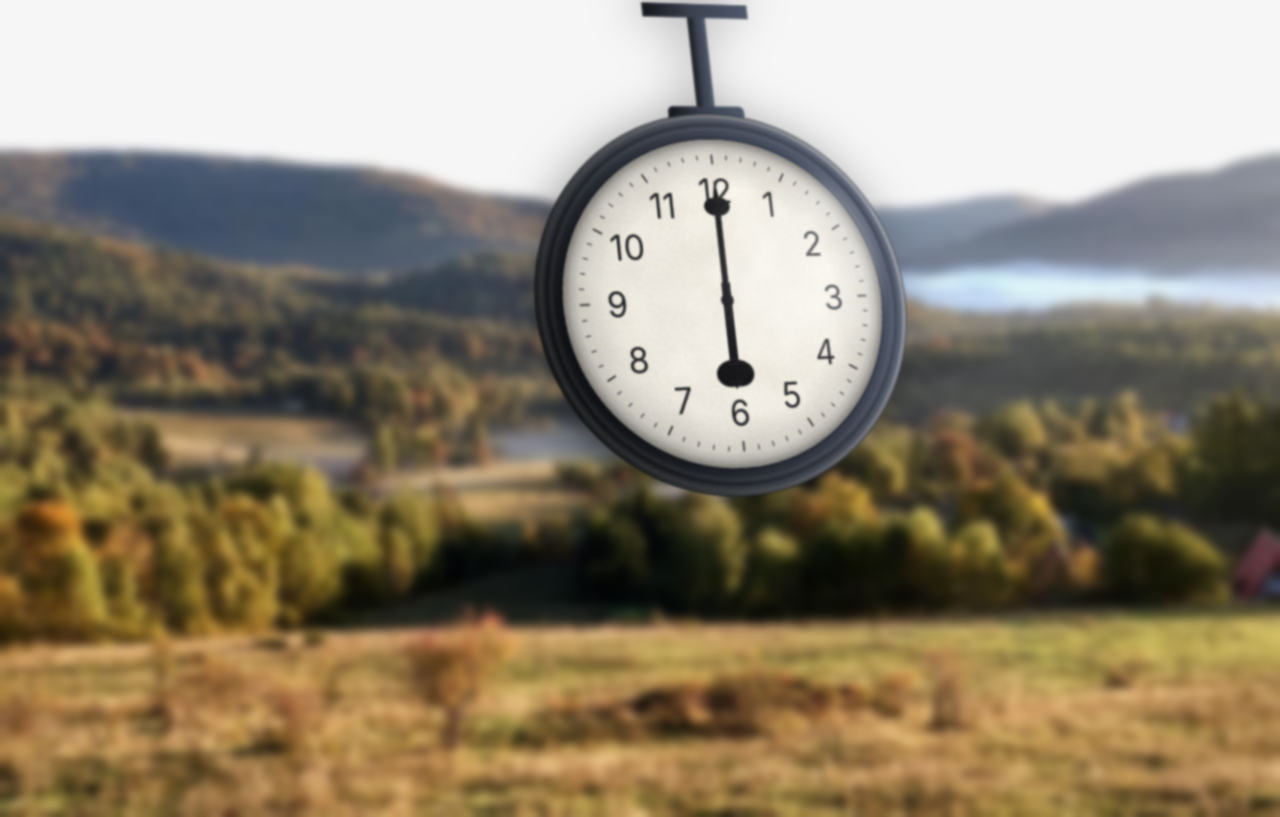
**6:00**
